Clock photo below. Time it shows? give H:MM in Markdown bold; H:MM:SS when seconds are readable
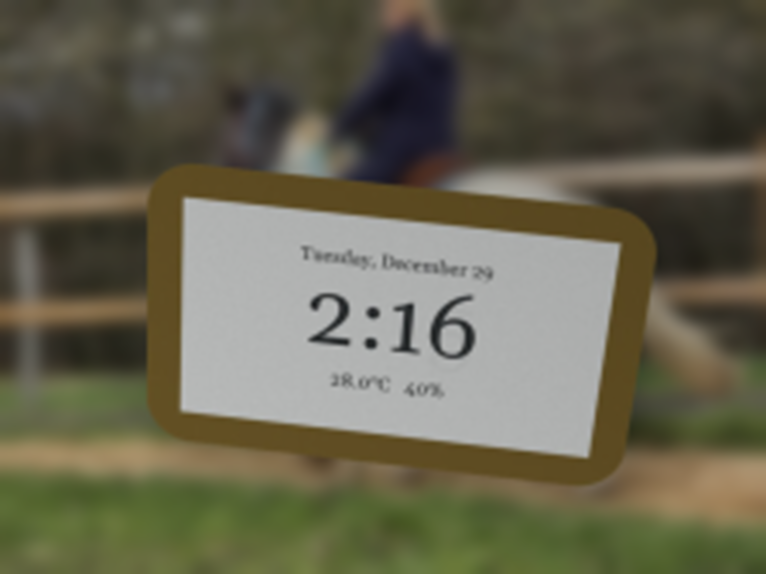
**2:16**
